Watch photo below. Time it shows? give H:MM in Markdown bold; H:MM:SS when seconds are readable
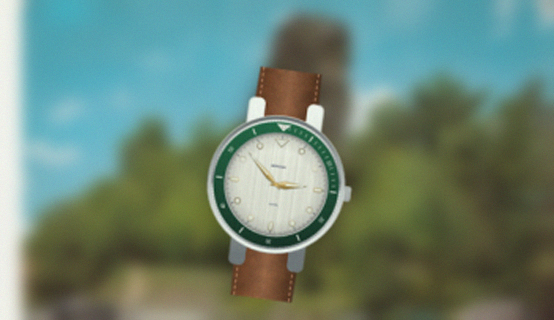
**2:52**
